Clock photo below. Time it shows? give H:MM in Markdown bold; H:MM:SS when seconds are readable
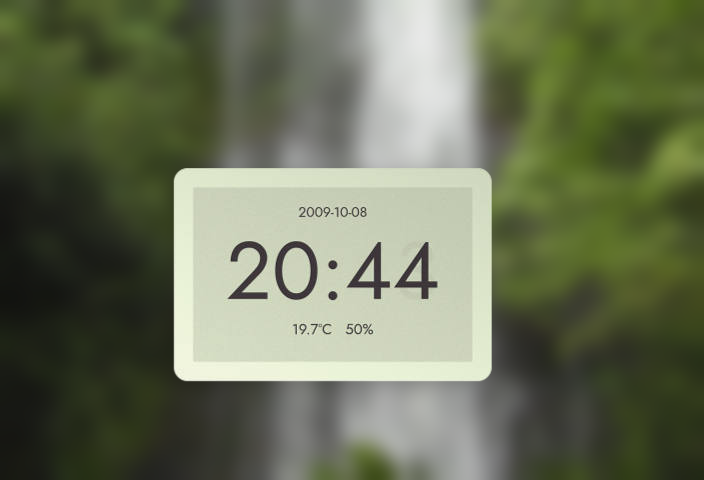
**20:44**
